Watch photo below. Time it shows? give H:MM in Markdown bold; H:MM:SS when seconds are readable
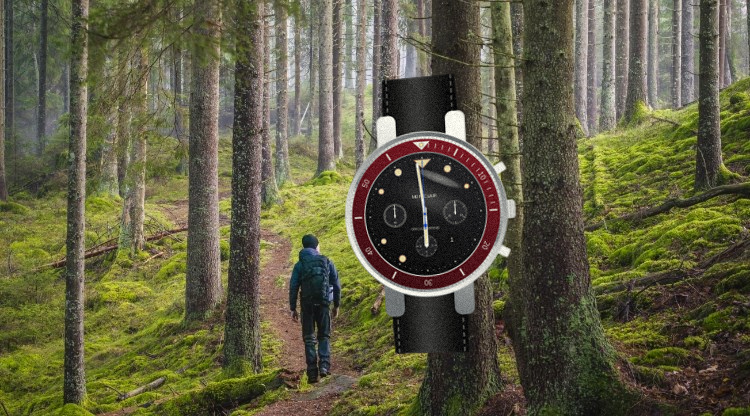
**5:59**
